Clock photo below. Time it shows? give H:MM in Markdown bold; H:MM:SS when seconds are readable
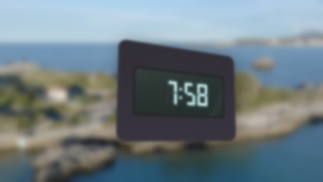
**7:58**
